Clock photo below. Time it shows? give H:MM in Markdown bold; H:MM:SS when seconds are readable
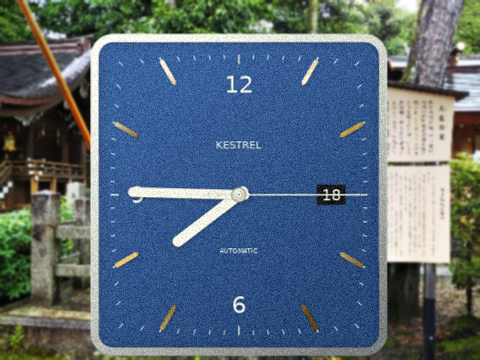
**7:45:15**
